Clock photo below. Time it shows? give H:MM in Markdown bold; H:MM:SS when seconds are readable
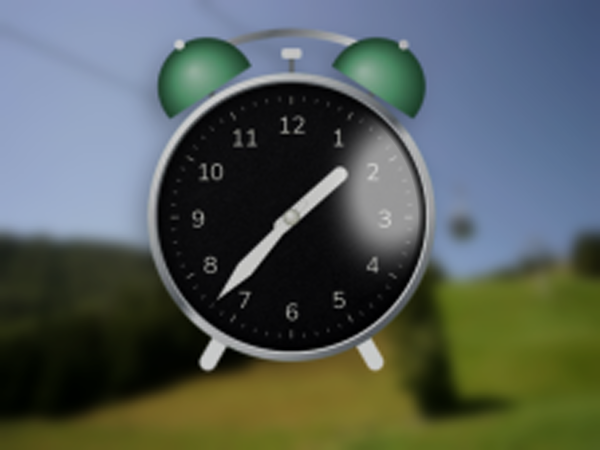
**1:37**
